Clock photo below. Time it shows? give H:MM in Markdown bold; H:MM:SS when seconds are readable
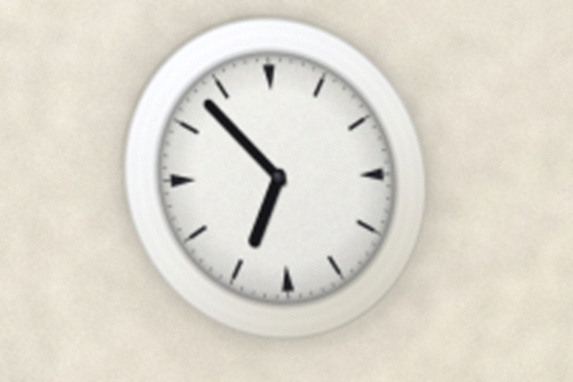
**6:53**
